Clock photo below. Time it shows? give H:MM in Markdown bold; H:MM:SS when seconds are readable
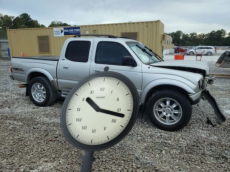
**10:17**
